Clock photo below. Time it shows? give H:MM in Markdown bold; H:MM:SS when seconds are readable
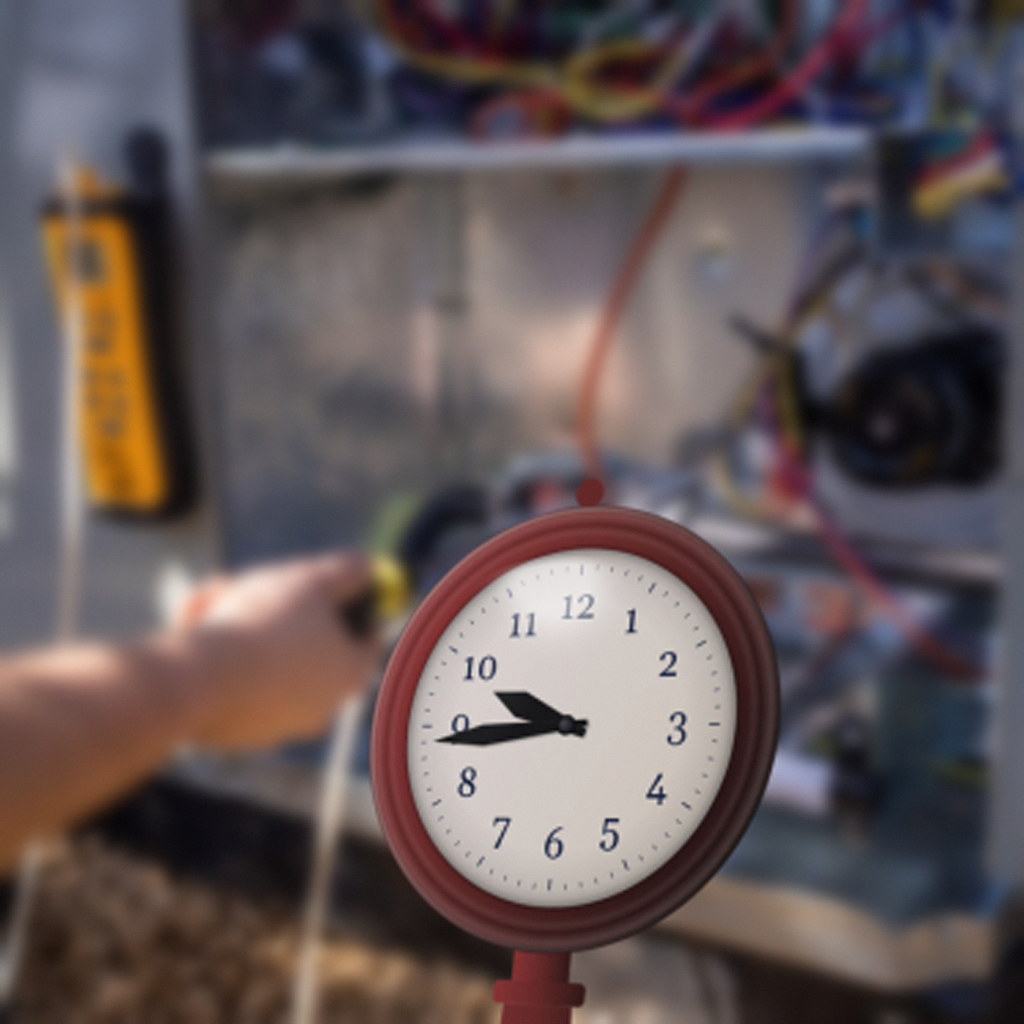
**9:44**
